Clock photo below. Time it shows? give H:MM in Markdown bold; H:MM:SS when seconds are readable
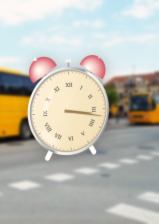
**3:17**
